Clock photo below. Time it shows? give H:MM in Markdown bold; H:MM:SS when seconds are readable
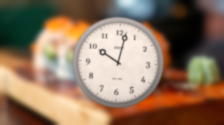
**10:02**
